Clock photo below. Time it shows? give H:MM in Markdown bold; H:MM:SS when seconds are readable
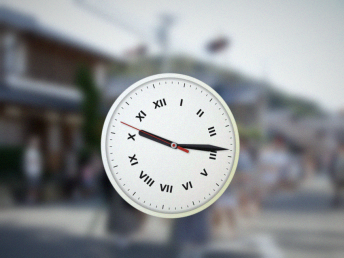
**10:18:52**
